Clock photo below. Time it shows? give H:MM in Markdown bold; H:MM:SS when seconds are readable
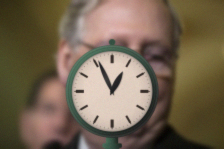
**12:56**
